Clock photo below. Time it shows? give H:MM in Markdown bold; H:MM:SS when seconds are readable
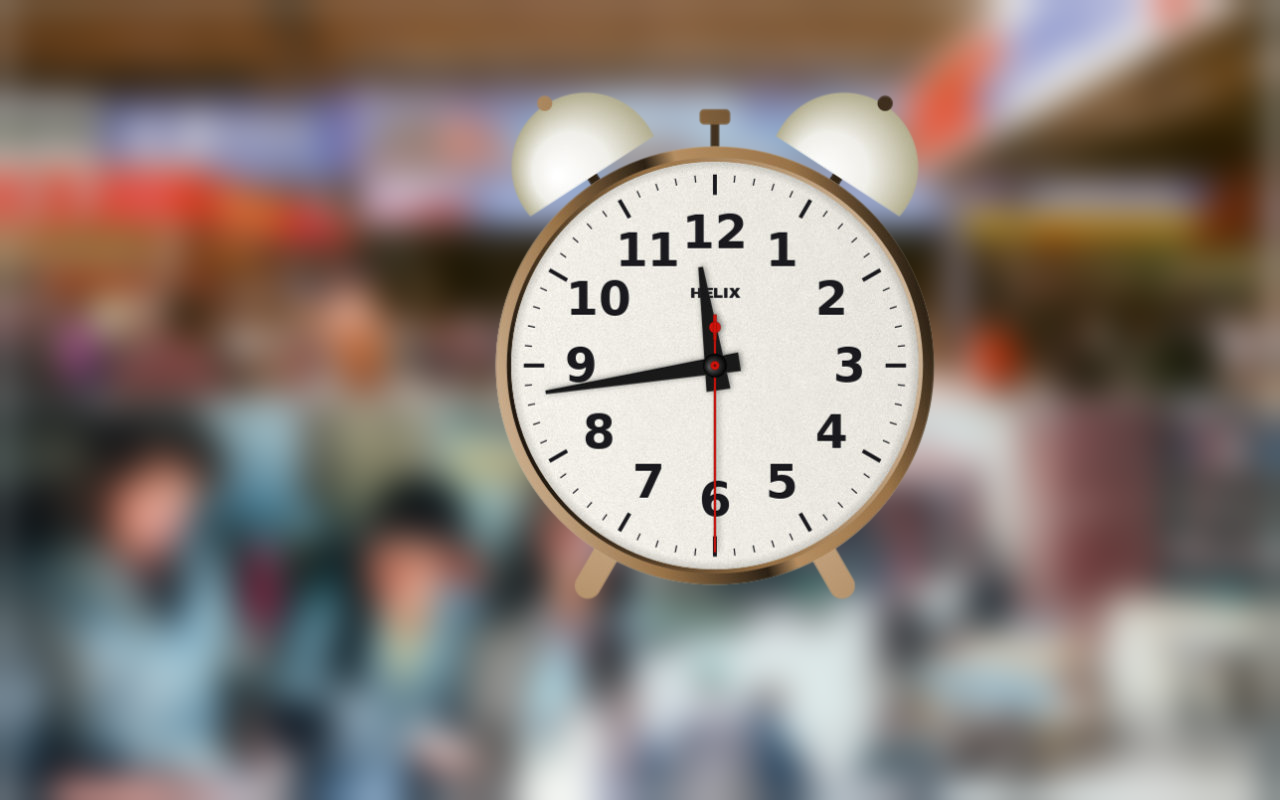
**11:43:30**
